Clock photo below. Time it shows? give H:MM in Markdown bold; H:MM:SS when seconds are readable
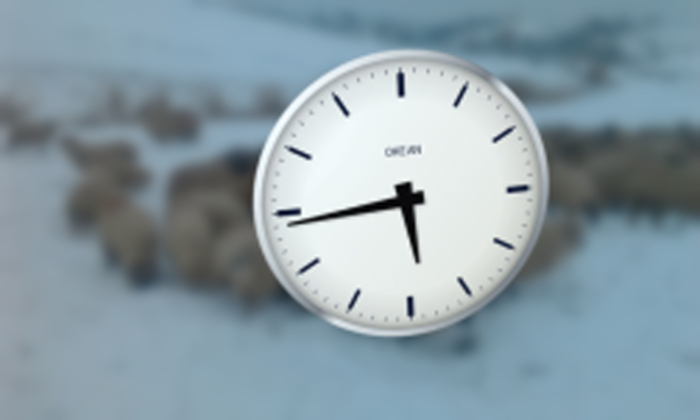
**5:44**
